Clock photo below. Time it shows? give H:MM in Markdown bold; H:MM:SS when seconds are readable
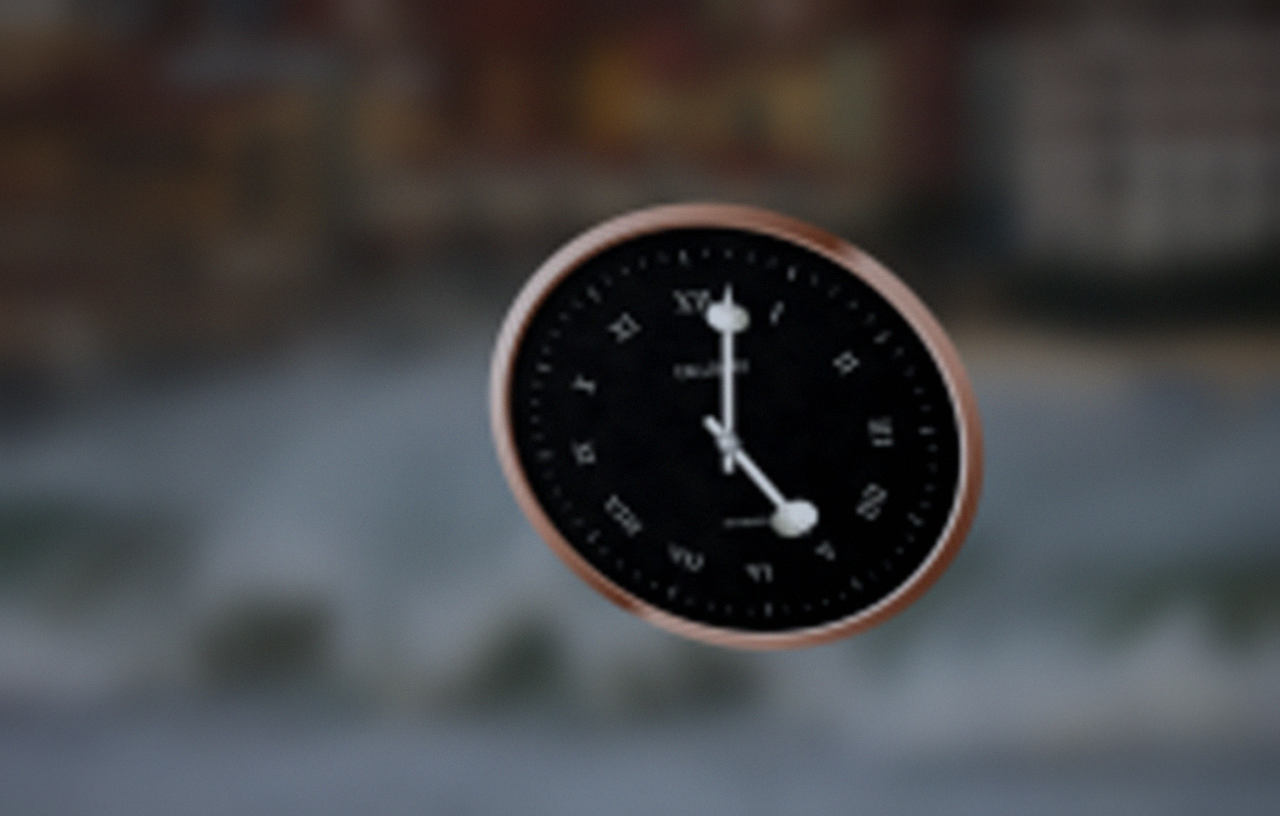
**5:02**
